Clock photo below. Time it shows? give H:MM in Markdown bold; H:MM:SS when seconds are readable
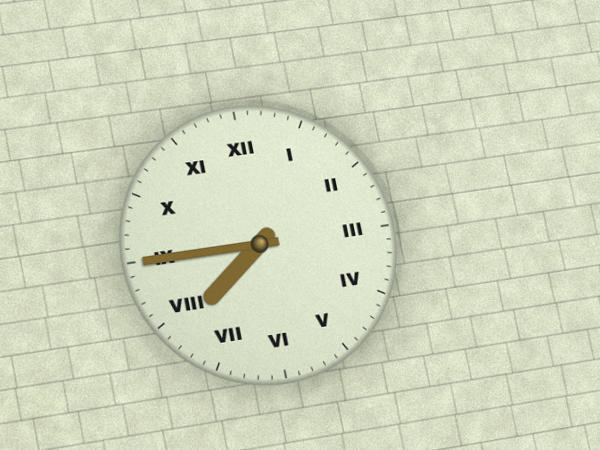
**7:45**
